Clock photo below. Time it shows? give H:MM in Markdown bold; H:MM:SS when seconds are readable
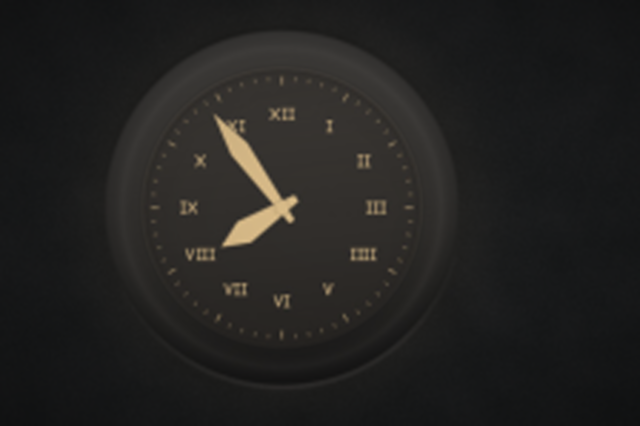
**7:54**
